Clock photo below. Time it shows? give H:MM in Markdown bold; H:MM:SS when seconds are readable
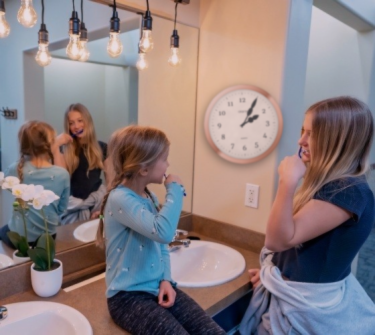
**2:05**
